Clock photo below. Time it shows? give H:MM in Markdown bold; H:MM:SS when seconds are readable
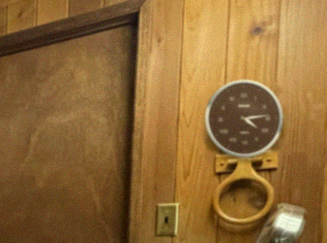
**4:14**
